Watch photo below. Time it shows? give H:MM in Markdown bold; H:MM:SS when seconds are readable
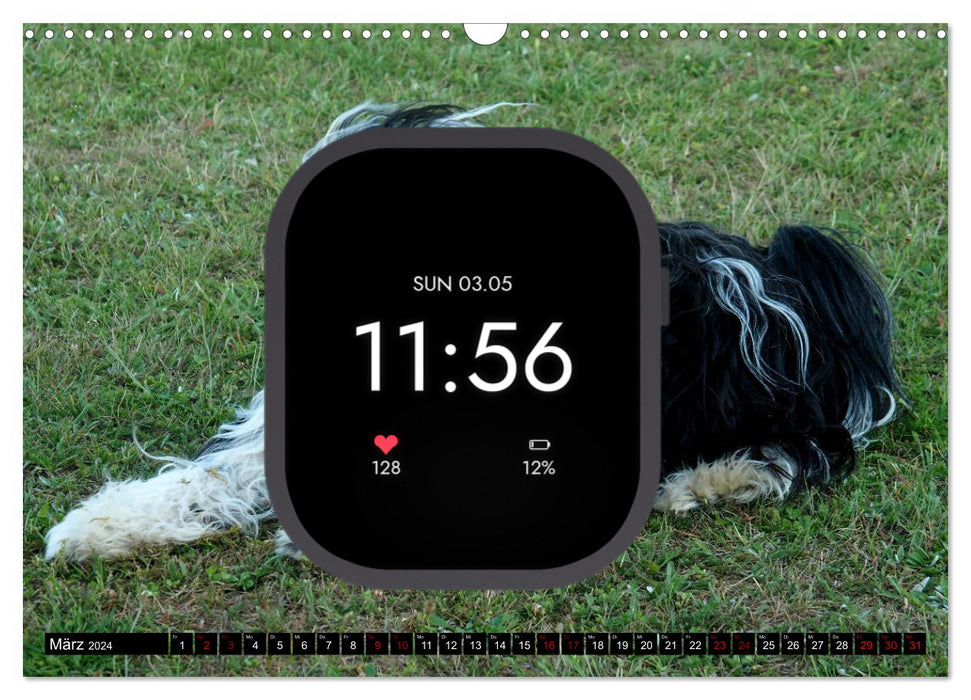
**11:56**
